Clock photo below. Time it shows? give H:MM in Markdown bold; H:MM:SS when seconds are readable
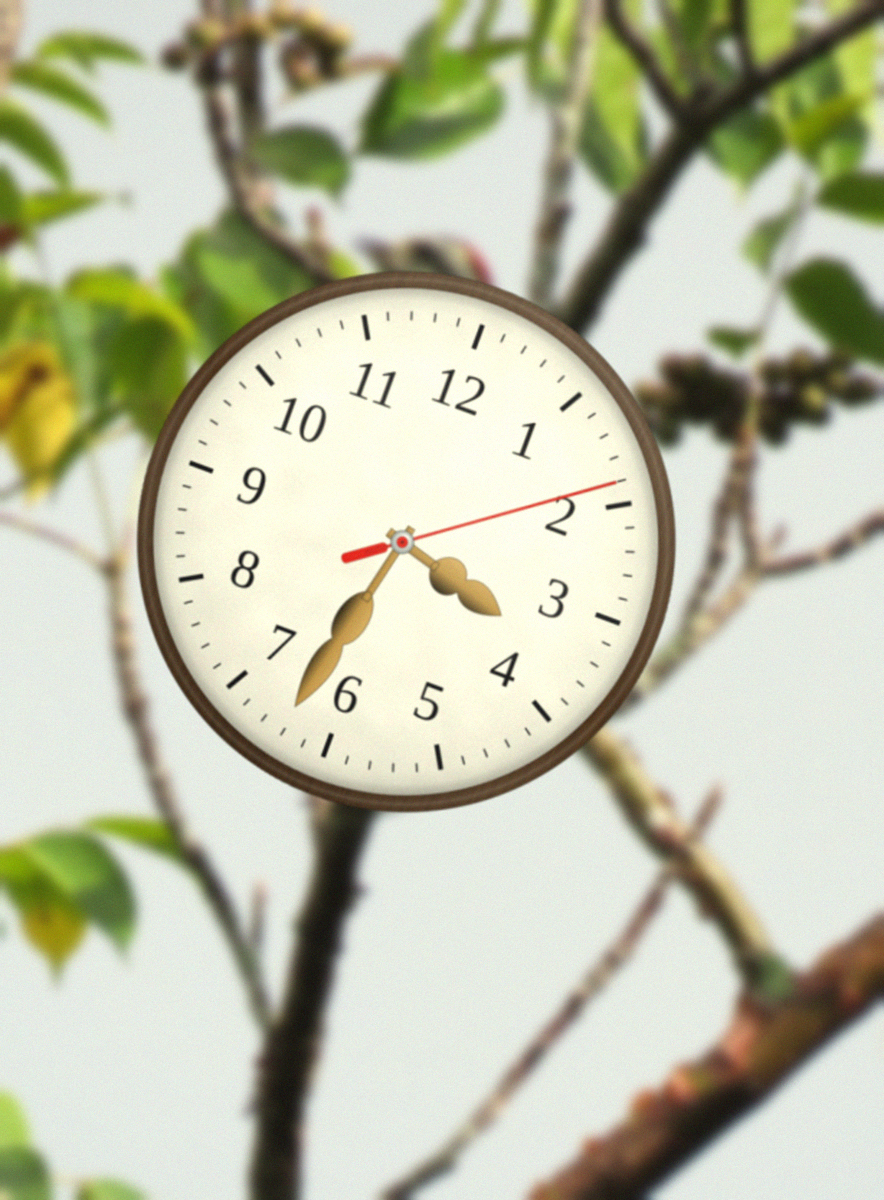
**3:32:09**
